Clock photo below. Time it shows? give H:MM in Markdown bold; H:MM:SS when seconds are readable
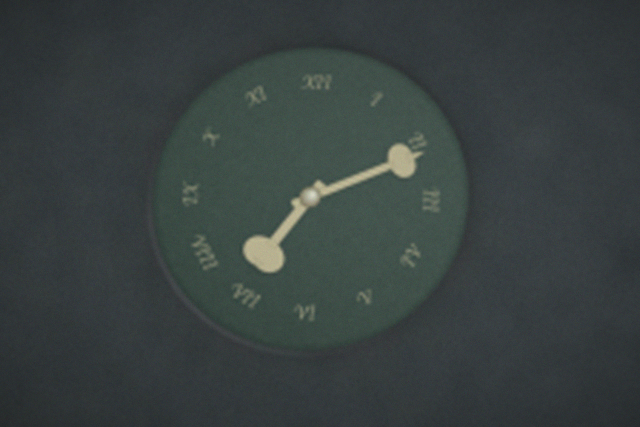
**7:11**
